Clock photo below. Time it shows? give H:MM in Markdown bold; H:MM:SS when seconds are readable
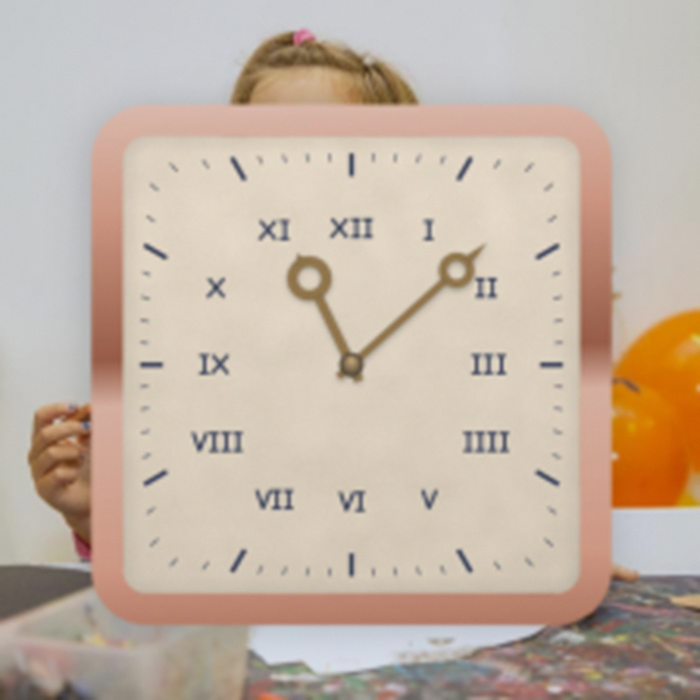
**11:08**
